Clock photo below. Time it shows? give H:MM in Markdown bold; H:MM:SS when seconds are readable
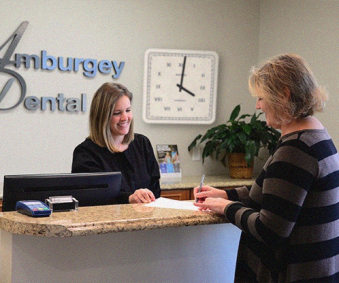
**4:01**
